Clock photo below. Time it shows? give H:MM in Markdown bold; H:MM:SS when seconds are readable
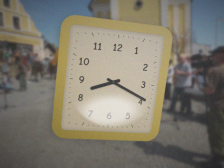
**8:19**
